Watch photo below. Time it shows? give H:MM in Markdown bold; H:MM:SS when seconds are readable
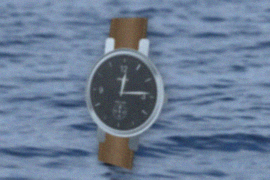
**12:14**
